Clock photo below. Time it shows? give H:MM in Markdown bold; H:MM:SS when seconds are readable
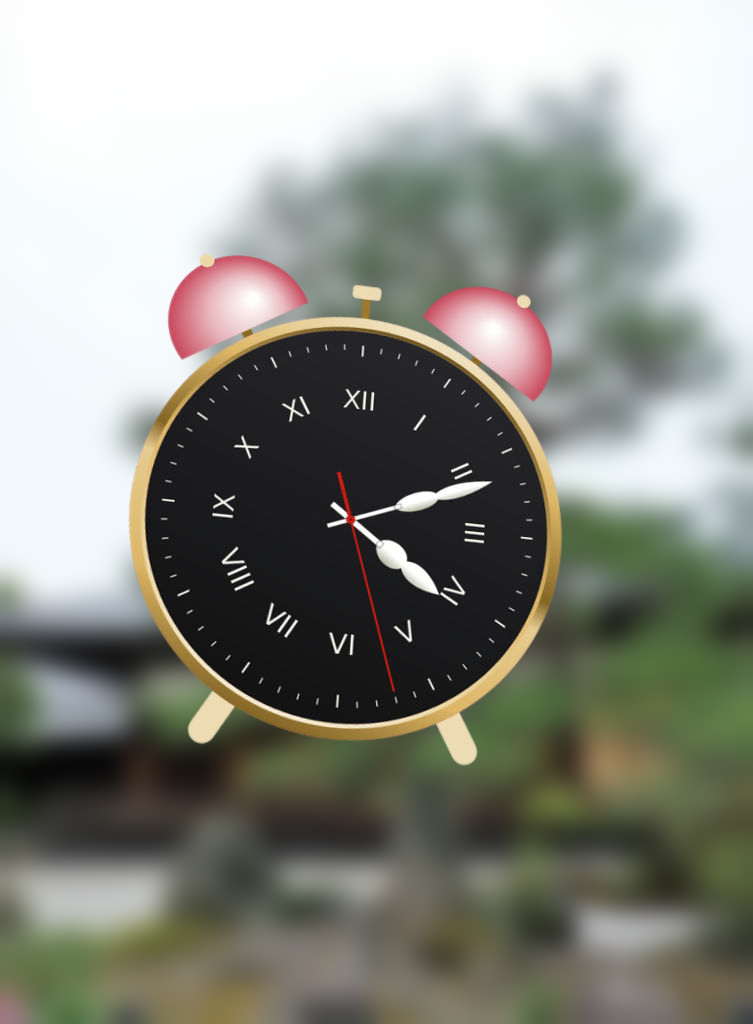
**4:11:27**
